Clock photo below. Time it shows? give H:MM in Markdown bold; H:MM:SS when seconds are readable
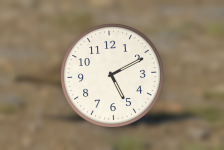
**5:11**
